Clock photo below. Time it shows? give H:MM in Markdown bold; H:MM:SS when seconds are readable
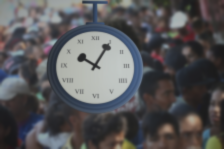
**10:05**
